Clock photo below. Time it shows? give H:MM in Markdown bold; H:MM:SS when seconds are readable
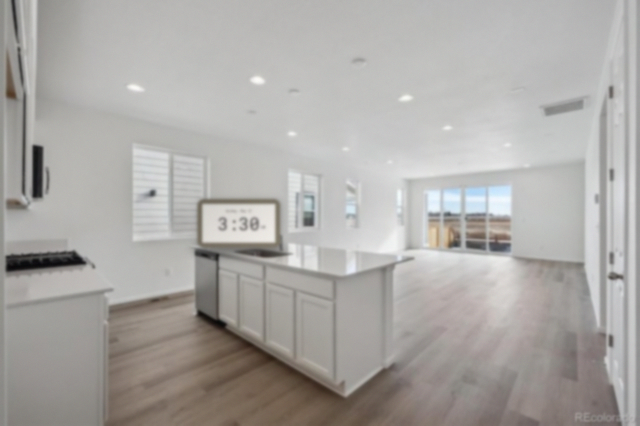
**3:30**
